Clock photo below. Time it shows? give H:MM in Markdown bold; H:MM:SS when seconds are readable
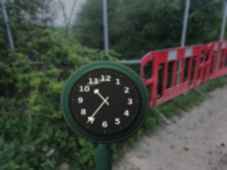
**10:36**
